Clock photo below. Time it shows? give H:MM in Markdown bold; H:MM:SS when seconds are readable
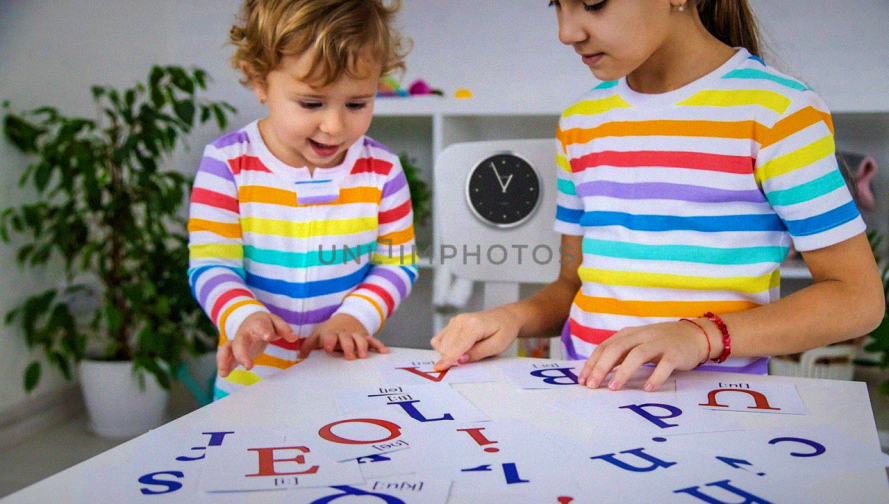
**12:56**
